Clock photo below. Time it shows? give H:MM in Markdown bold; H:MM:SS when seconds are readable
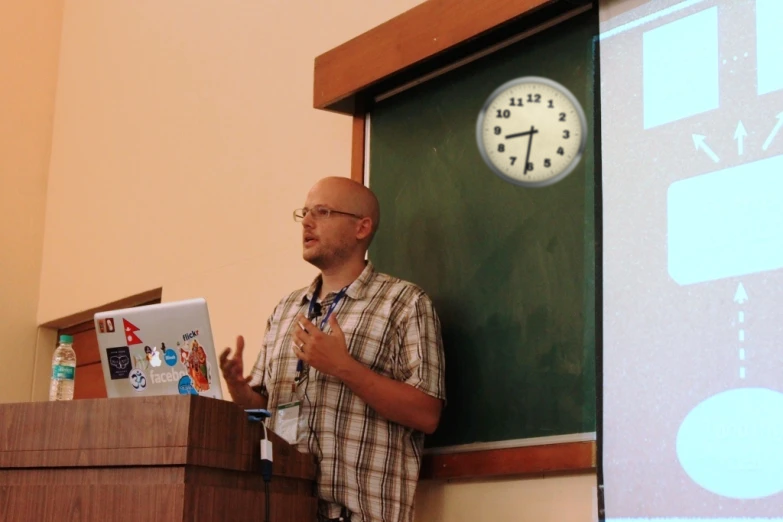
**8:31**
